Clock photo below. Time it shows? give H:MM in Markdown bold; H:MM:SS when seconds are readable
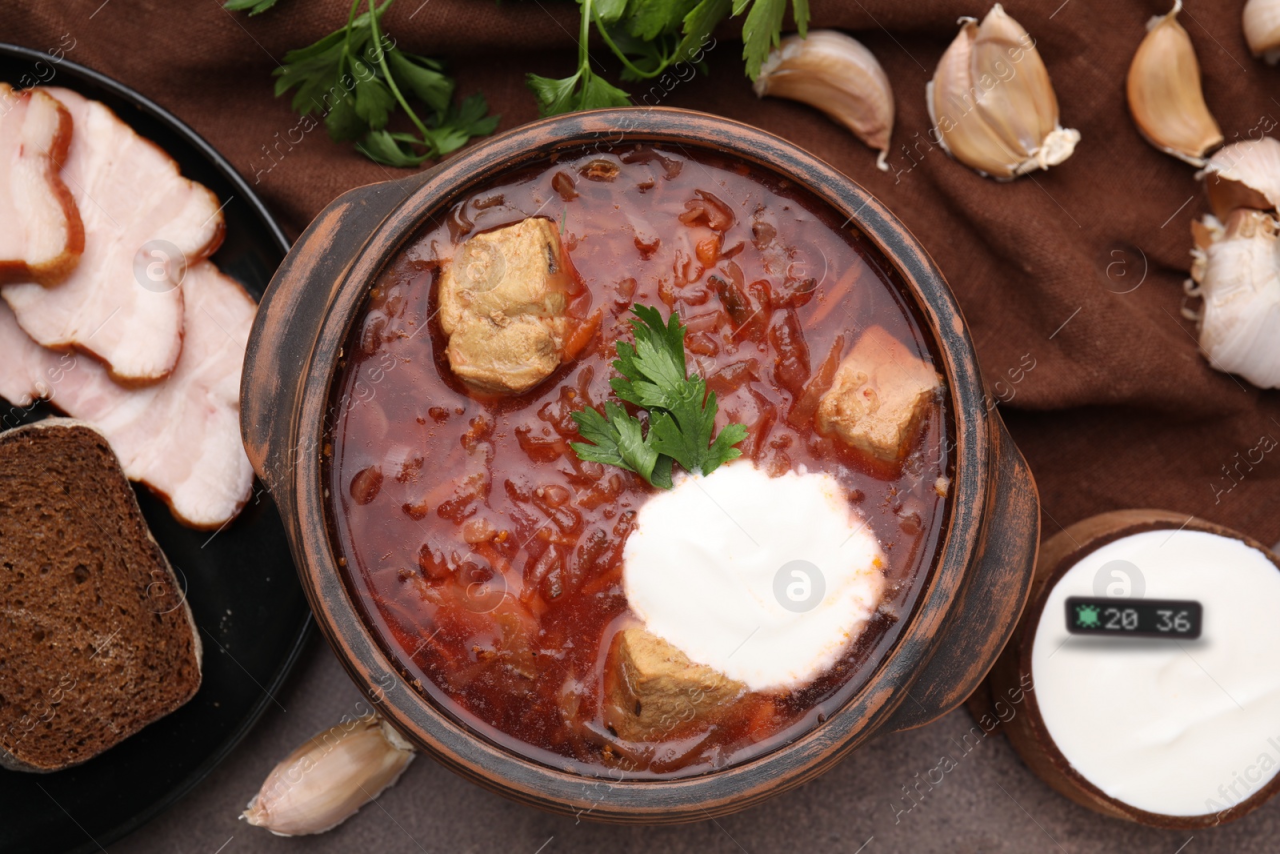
**20:36**
